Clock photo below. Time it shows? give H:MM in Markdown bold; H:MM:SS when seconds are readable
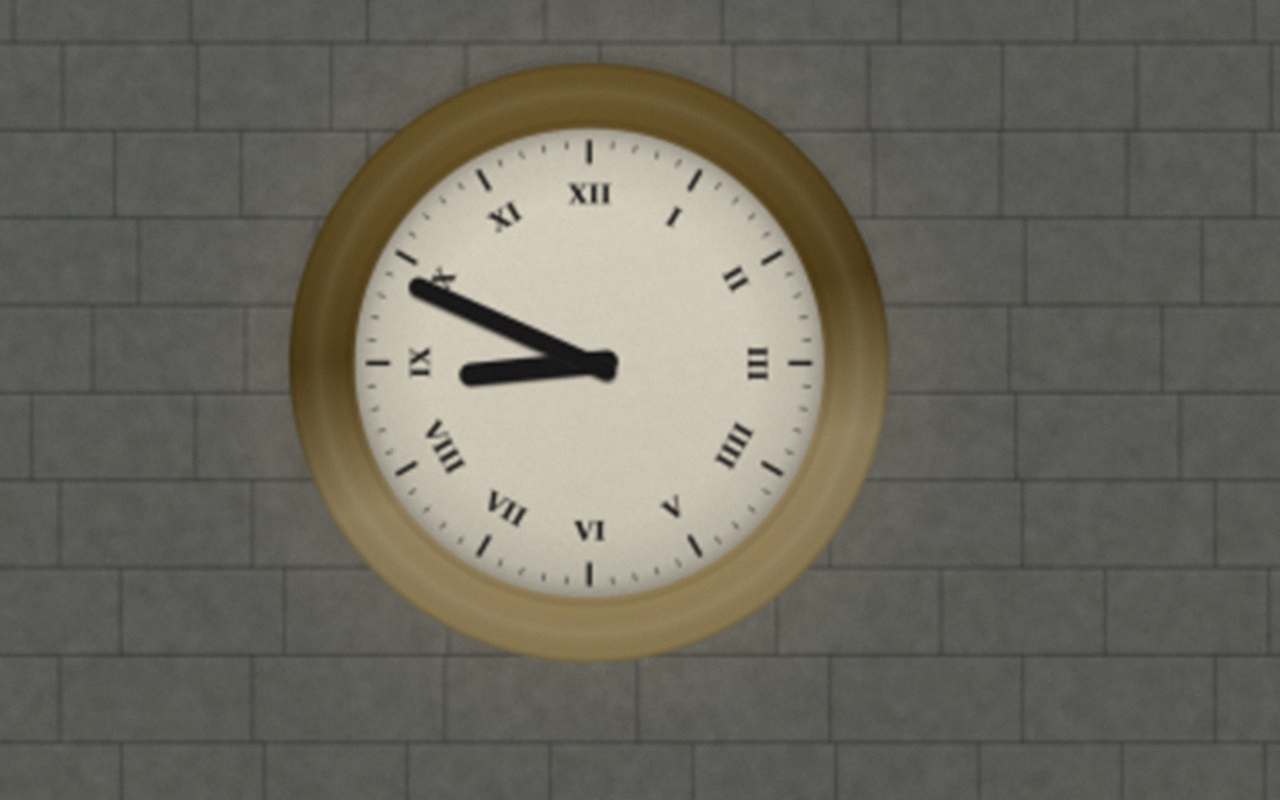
**8:49**
